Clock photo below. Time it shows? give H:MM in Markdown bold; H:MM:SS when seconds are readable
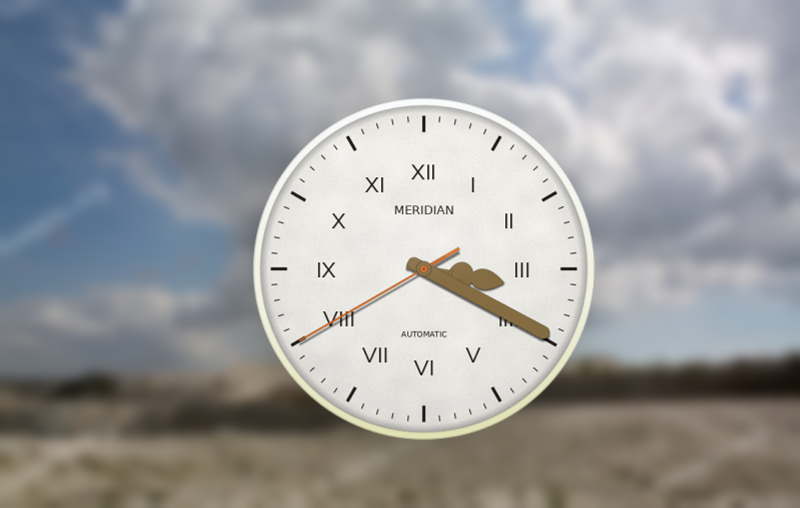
**3:19:40**
